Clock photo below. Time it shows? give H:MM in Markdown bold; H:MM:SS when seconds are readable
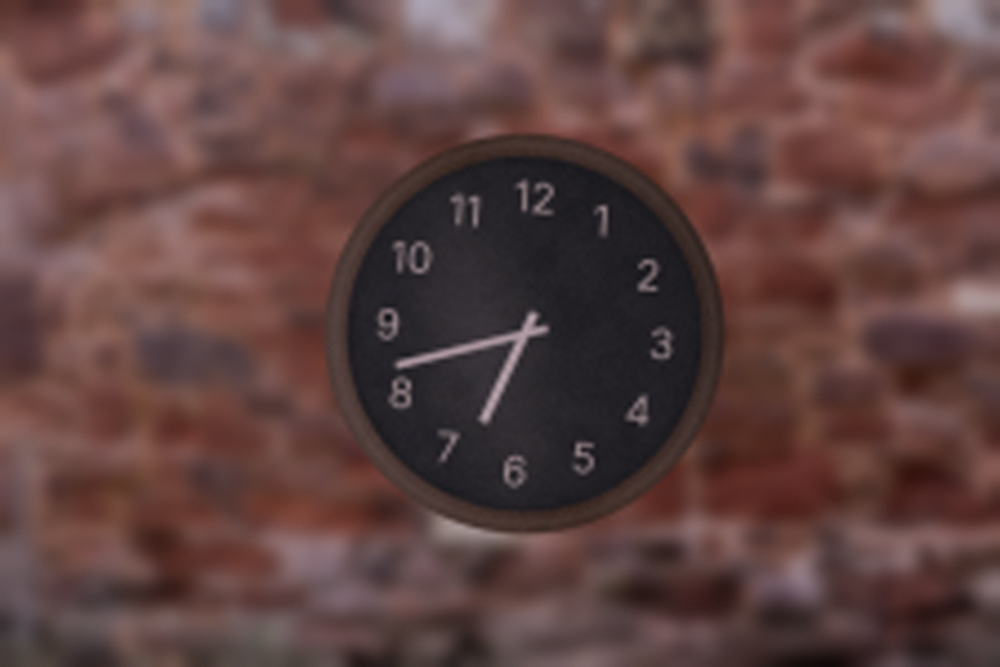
**6:42**
